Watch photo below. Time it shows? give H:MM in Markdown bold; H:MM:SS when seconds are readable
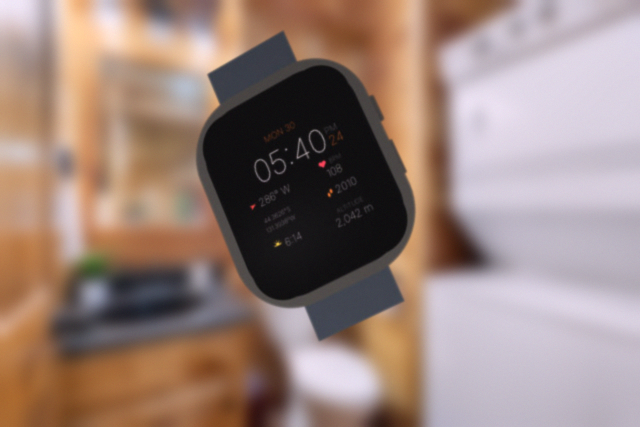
**5:40:24**
